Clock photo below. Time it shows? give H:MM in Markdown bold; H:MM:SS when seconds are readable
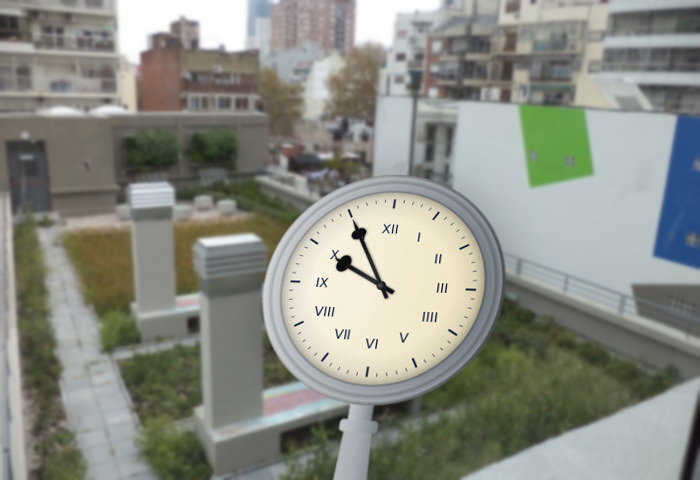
**9:55**
